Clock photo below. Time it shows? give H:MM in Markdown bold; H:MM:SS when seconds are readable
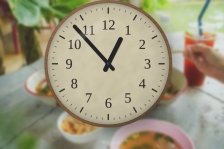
**12:53**
